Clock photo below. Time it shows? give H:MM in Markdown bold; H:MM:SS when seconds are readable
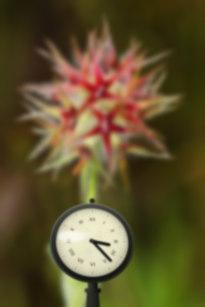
**3:23**
